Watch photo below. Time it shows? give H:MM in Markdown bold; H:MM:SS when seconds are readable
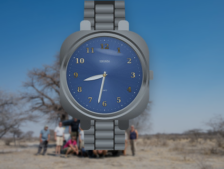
**8:32**
